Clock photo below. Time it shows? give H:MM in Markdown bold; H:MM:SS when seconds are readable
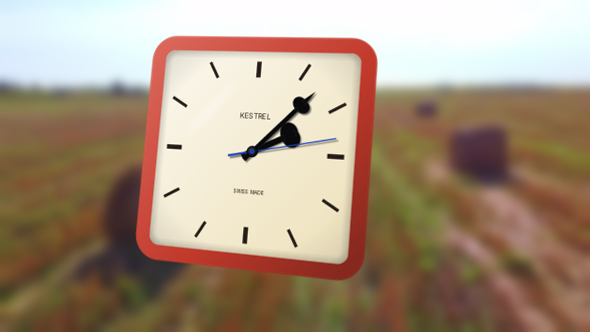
**2:07:13**
